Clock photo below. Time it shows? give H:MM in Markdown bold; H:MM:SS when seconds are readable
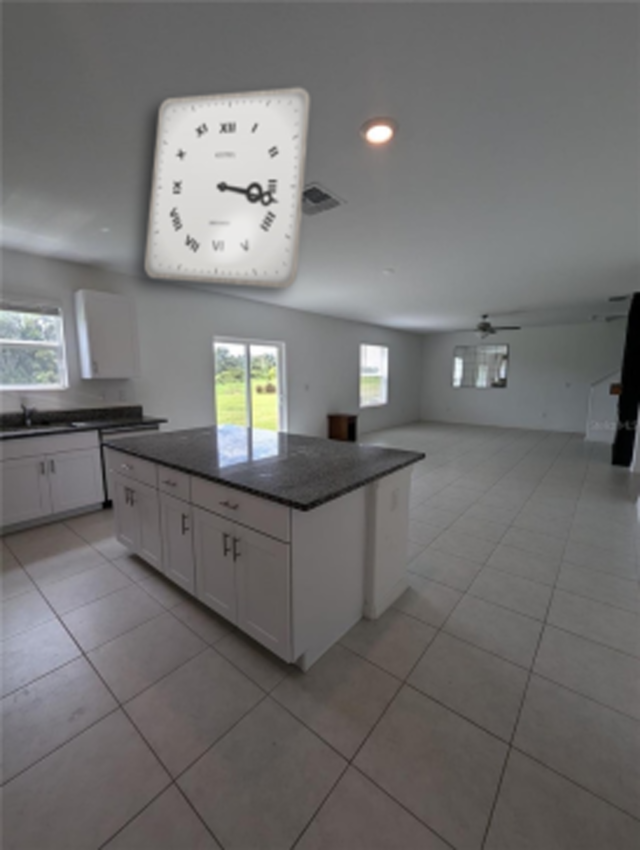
**3:17**
